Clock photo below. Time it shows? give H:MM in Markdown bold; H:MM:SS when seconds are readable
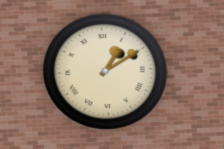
**1:10**
